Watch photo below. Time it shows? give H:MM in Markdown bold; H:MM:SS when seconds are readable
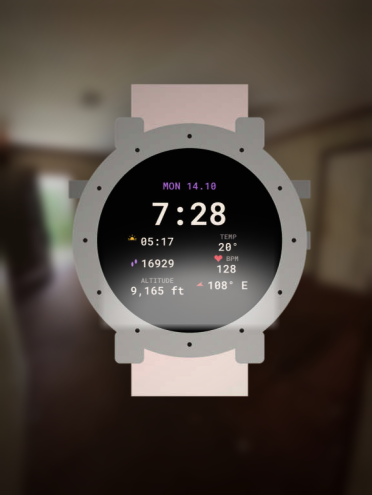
**7:28**
